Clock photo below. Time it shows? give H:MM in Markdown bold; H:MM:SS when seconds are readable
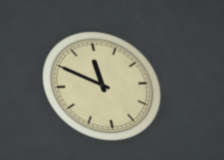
**11:50**
